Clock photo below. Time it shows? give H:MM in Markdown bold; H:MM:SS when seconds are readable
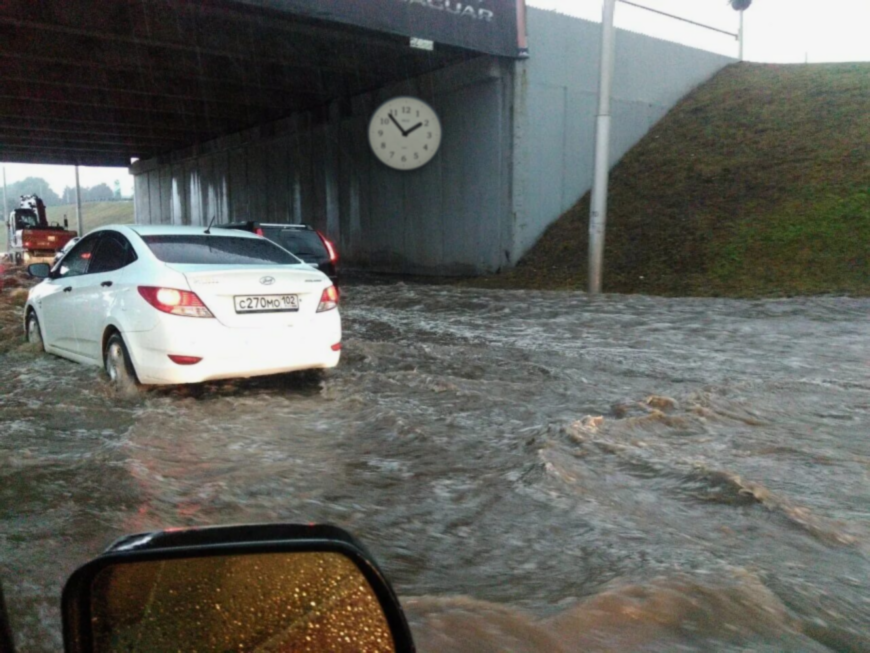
**1:53**
